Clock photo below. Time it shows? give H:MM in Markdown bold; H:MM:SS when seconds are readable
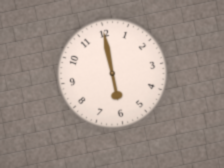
**6:00**
